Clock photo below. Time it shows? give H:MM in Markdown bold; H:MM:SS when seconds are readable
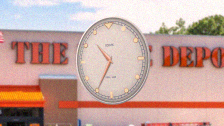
**10:35**
